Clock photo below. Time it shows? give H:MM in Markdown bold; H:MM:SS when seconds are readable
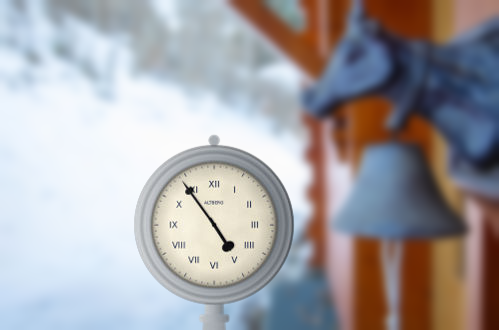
**4:54**
